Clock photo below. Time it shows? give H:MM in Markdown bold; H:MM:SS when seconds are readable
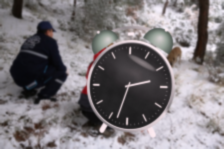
**2:33**
